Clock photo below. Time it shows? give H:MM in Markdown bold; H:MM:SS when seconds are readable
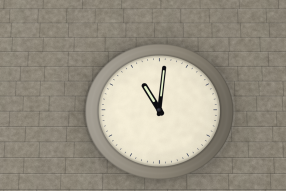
**11:01**
